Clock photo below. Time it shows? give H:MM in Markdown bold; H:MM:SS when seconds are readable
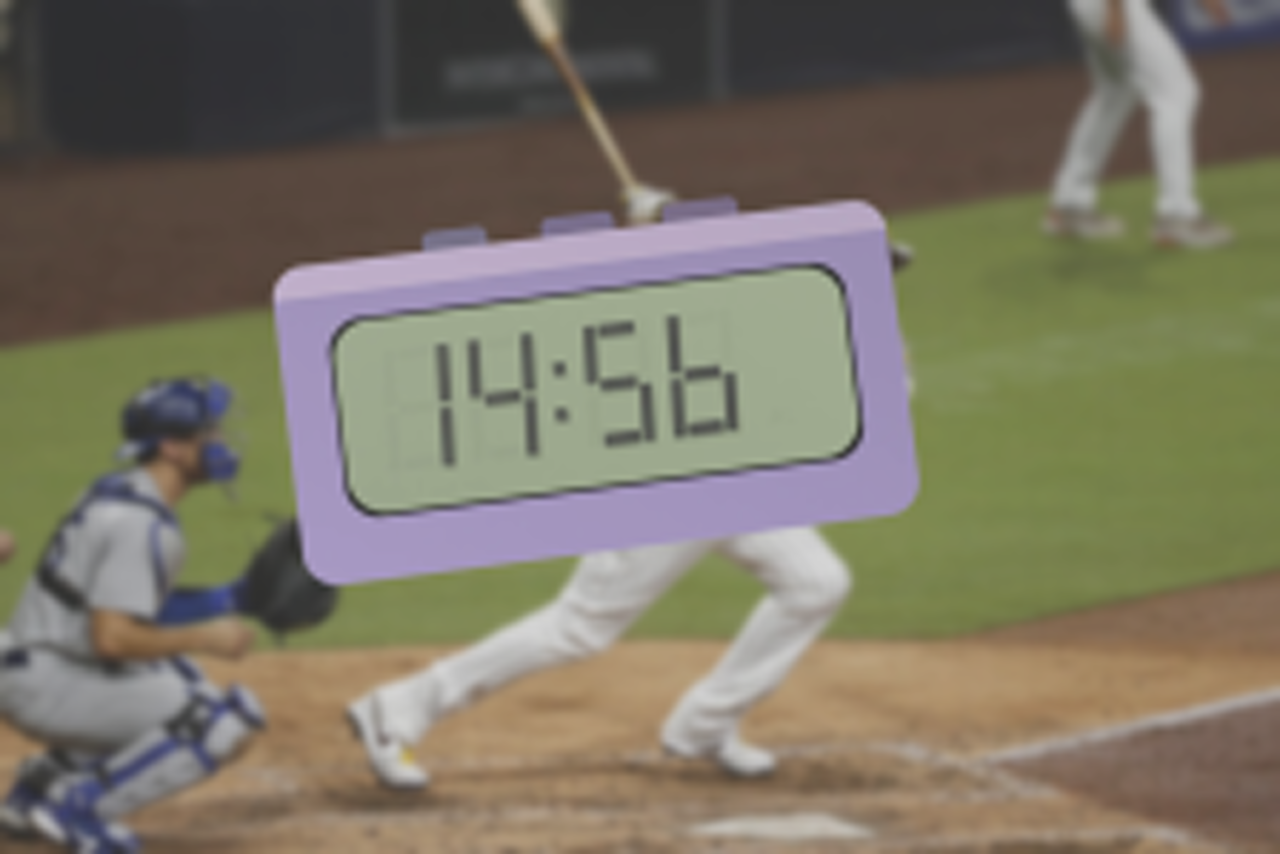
**14:56**
